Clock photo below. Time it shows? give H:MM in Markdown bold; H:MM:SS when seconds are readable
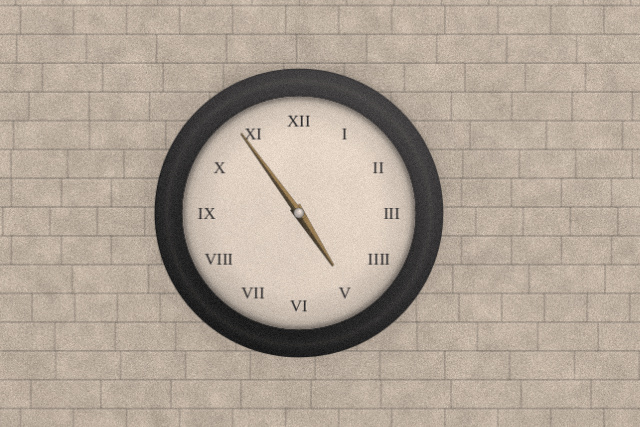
**4:54**
